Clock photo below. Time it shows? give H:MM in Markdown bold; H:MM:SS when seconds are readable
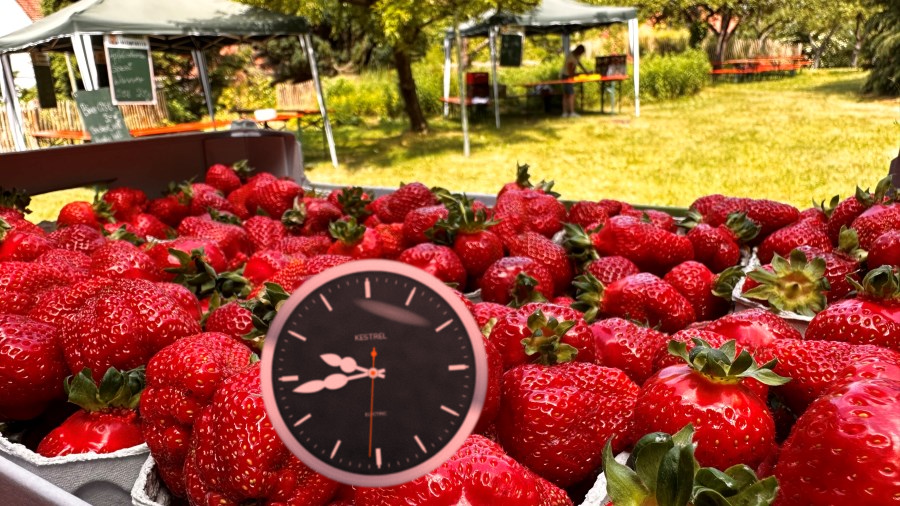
**9:43:31**
